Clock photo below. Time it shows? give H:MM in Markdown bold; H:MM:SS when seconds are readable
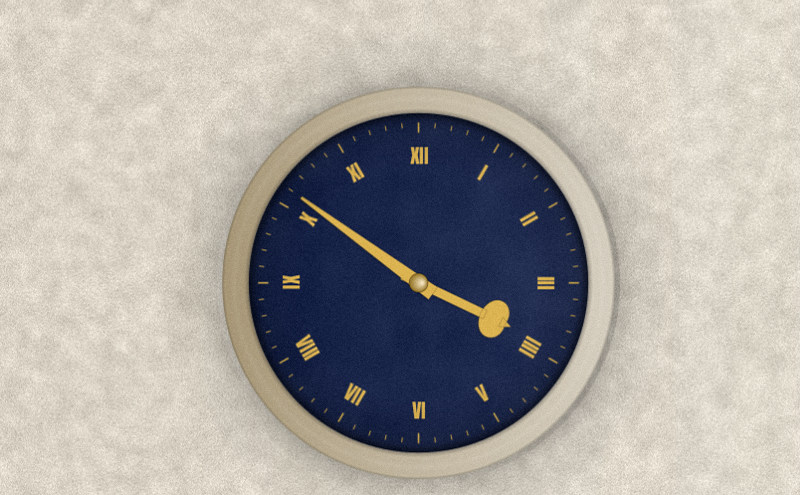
**3:51**
